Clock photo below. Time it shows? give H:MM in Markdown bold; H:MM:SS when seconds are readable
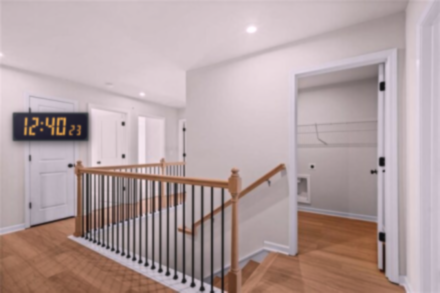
**12:40**
